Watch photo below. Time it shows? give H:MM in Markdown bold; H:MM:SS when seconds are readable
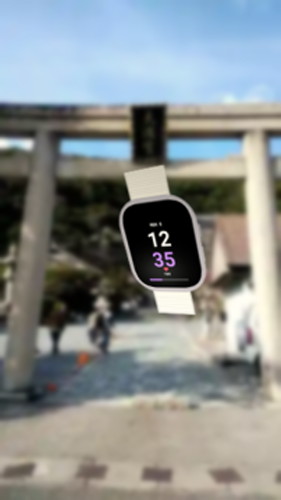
**12:35**
